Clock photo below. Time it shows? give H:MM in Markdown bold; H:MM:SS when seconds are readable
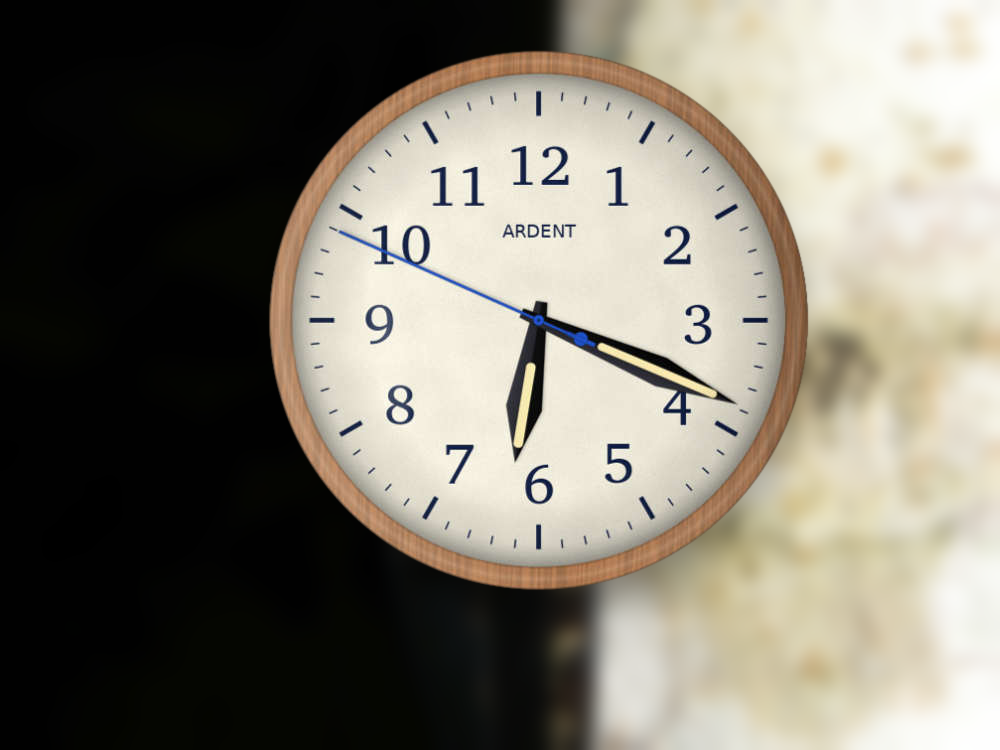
**6:18:49**
